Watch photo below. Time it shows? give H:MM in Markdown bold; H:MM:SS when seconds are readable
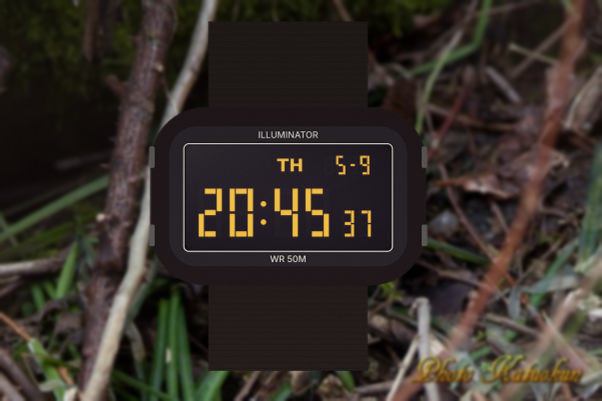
**20:45:37**
